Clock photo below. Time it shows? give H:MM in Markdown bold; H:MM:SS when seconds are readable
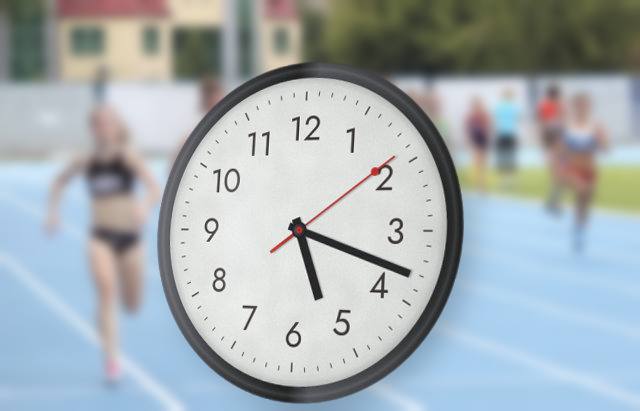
**5:18:09**
